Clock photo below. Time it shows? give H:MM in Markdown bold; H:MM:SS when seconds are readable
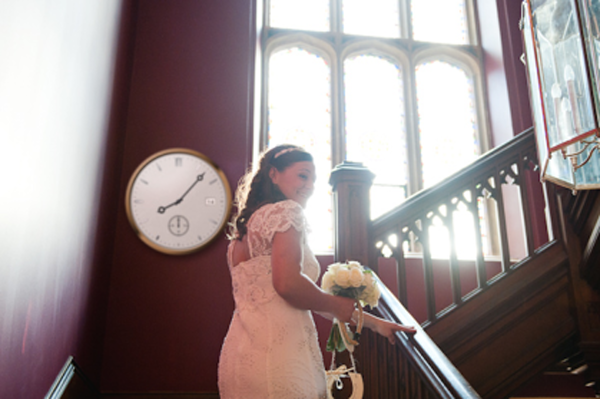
**8:07**
